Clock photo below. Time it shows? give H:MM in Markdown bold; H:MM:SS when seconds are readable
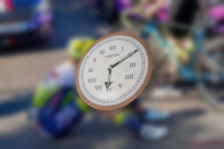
**6:10**
